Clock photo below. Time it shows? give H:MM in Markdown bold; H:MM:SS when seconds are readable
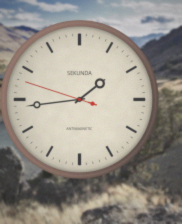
**1:43:48**
